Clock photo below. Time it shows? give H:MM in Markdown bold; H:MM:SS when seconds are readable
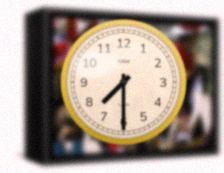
**7:30**
